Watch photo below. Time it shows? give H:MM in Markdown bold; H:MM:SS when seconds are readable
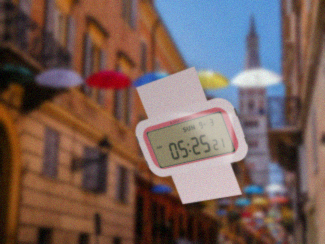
**5:25:21**
